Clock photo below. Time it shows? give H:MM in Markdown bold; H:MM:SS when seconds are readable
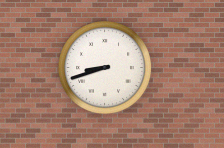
**8:42**
